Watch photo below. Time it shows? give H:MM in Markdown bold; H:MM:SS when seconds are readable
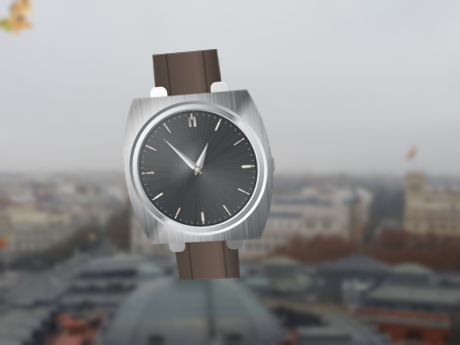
**12:53**
